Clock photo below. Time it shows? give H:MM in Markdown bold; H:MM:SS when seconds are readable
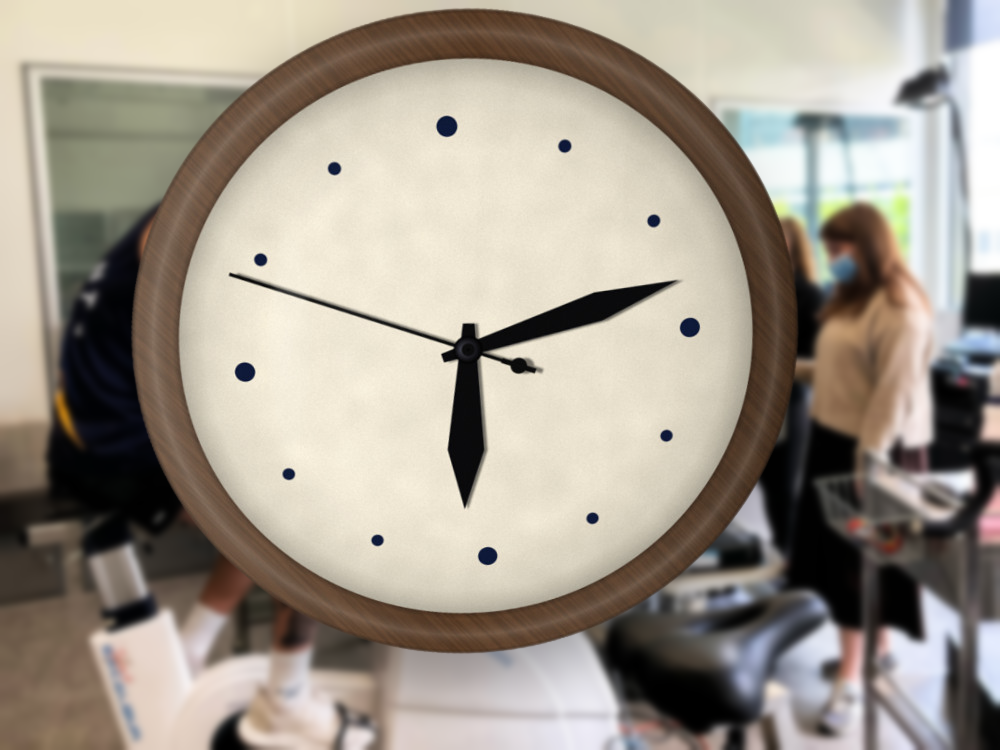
**6:12:49**
